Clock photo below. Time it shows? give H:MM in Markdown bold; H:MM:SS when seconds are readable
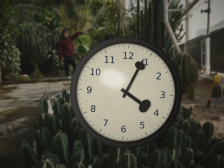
**4:04**
